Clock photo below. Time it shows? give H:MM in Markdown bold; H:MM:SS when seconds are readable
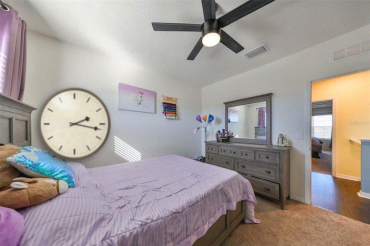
**2:17**
